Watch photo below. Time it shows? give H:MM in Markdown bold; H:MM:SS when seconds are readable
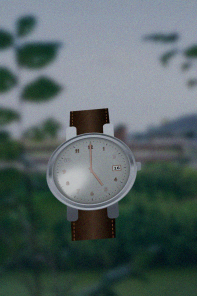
**5:00**
